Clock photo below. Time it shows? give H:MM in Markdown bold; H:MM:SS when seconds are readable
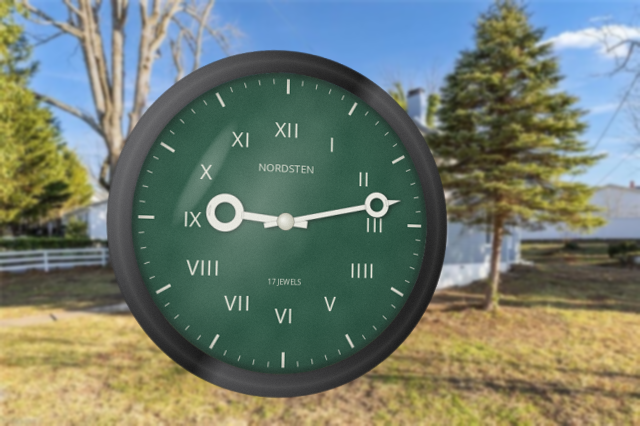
**9:13**
